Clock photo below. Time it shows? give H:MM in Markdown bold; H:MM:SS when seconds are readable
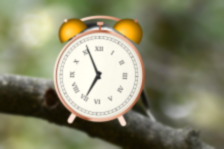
**6:56**
